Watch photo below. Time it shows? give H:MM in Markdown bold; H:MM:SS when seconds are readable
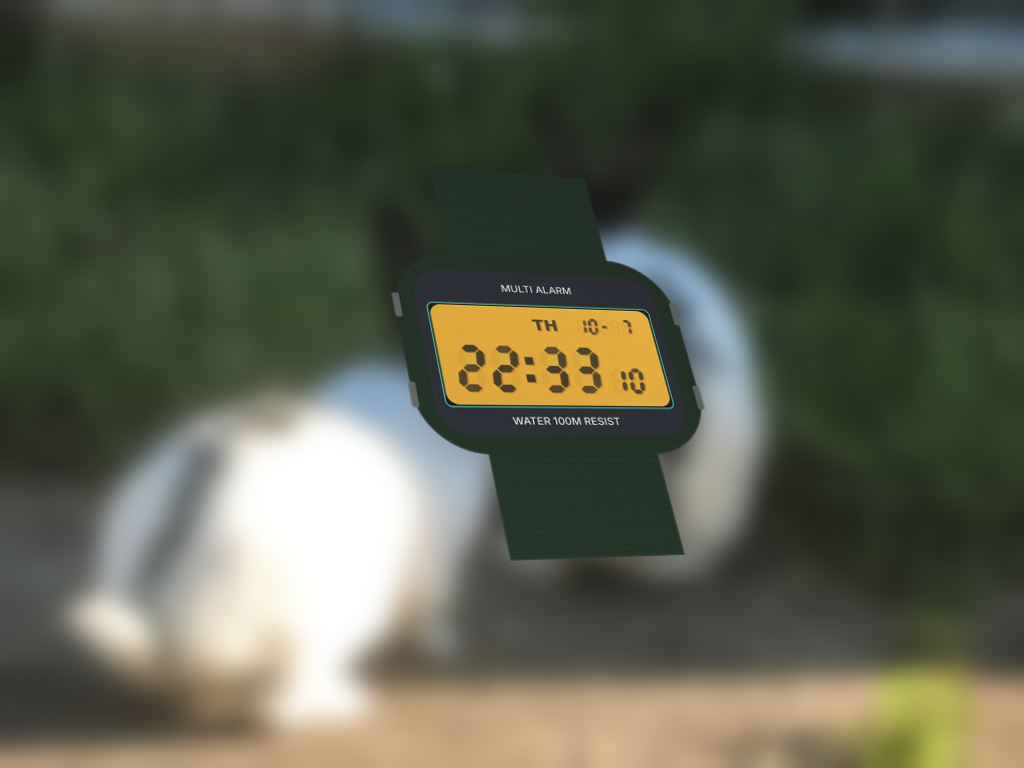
**22:33:10**
